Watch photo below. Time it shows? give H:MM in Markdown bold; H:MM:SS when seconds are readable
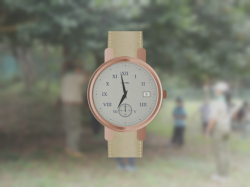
**6:58**
